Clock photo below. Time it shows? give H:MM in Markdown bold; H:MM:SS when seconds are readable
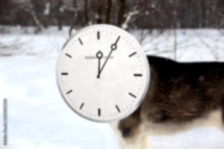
**12:05**
